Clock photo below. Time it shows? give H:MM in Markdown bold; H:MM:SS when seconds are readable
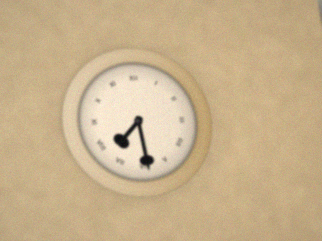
**7:29**
